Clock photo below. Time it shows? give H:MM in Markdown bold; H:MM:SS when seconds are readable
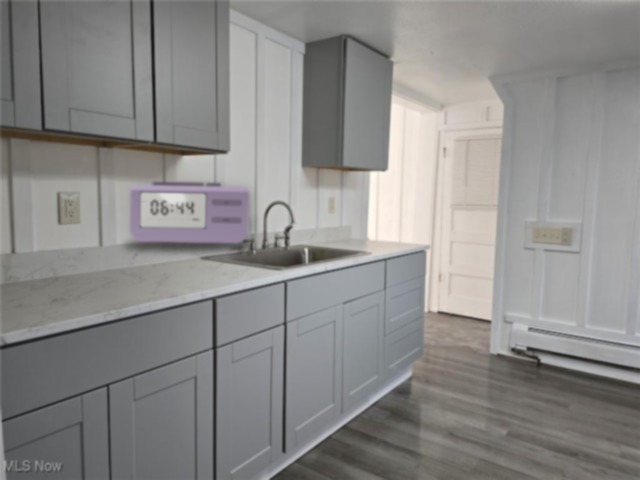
**6:44**
